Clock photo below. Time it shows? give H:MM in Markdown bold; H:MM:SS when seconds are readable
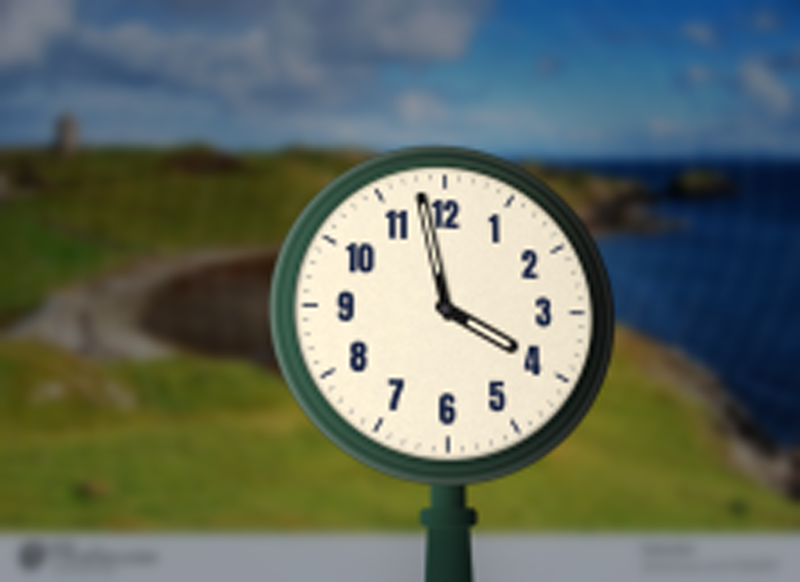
**3:58**
